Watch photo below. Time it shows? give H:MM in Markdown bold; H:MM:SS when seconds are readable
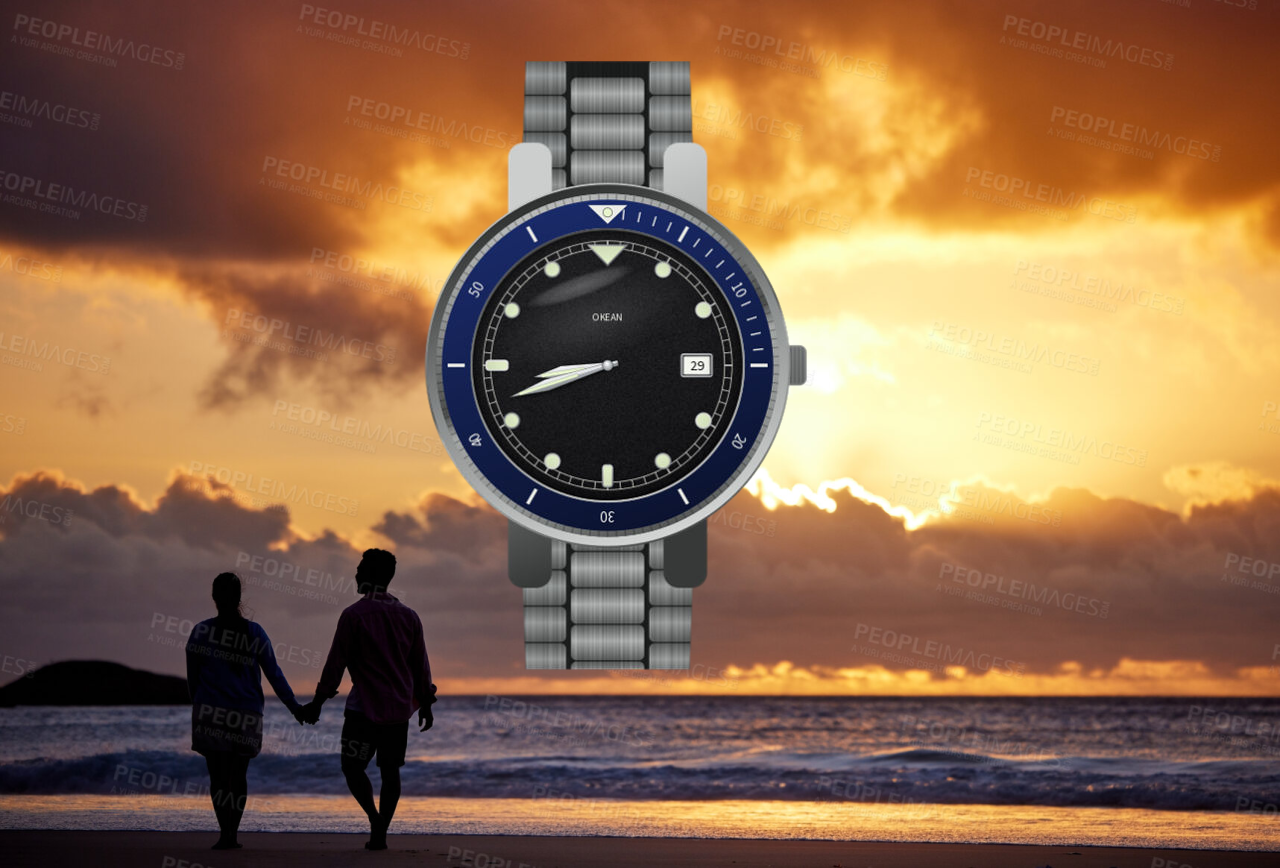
**8:42**
